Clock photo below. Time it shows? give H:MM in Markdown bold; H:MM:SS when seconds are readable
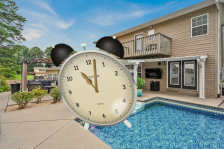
**11:02**
